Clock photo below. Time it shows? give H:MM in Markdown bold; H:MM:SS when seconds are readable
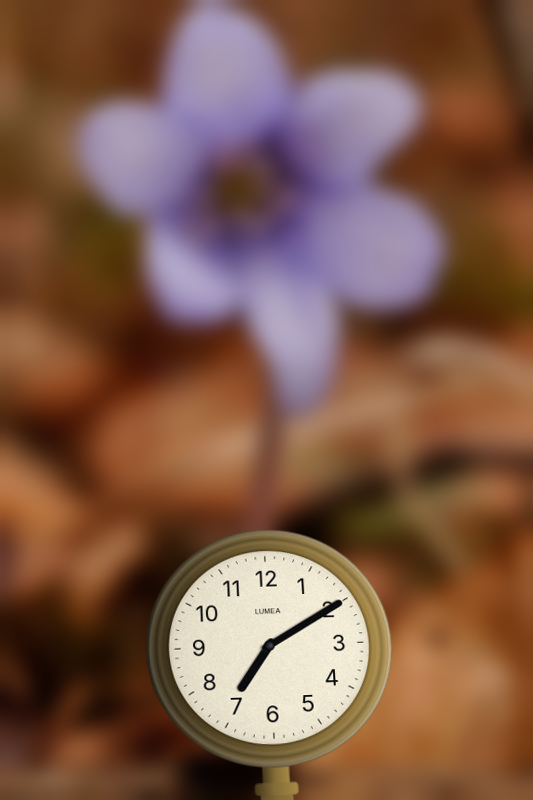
**7:10**
